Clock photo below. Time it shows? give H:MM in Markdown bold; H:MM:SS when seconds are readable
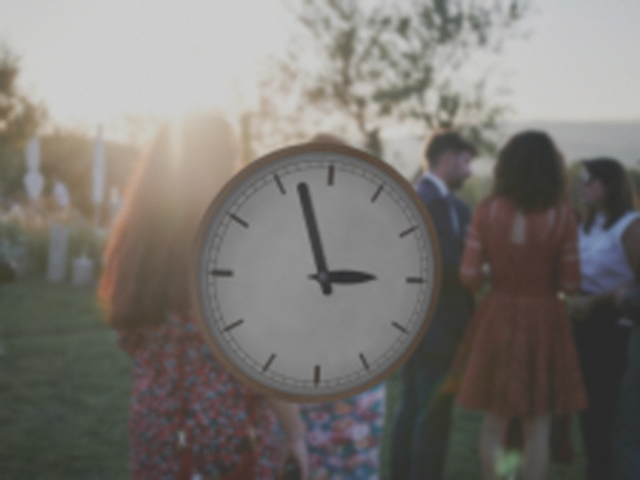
**2:57**
